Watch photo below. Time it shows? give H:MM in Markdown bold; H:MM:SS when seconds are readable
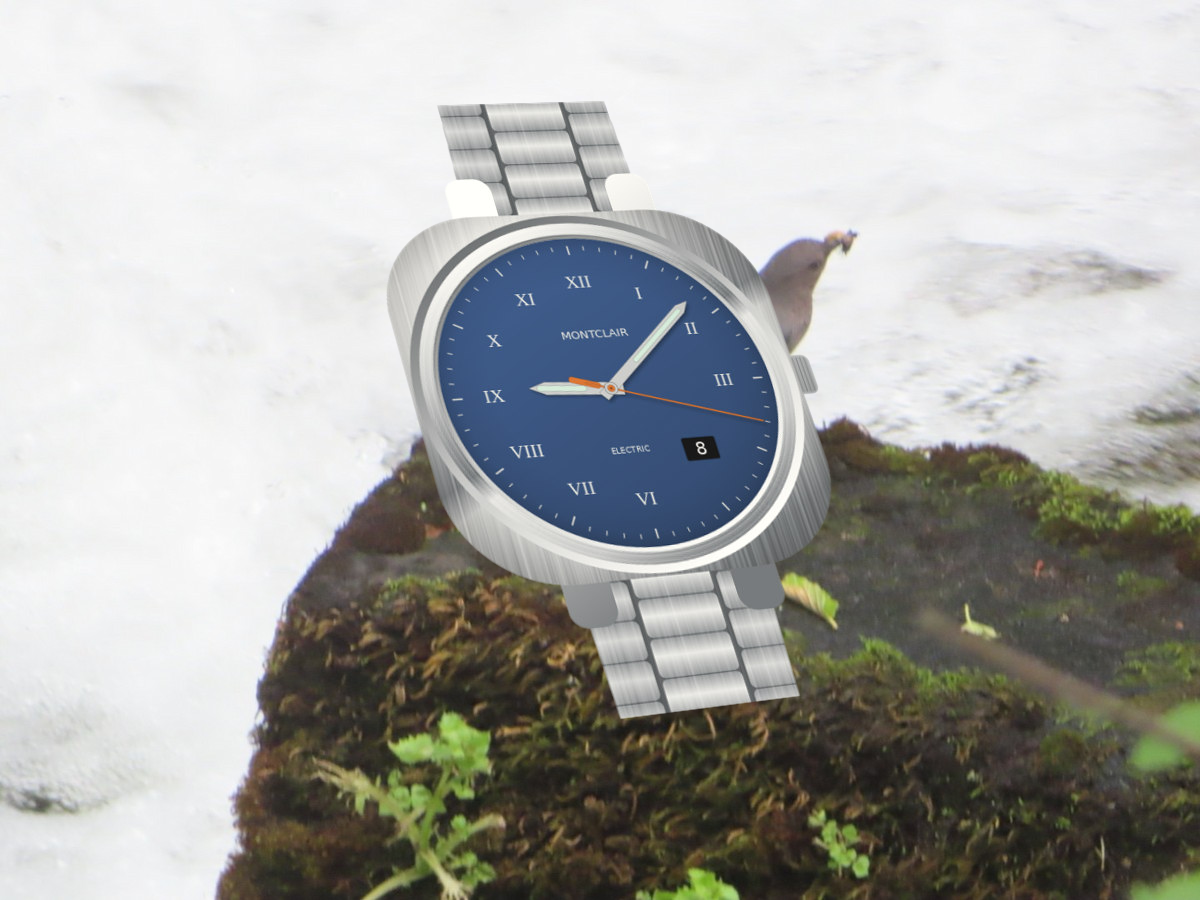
**9:08:18**
